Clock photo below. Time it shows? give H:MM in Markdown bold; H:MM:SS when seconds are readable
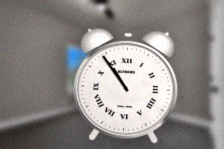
**10:54**
